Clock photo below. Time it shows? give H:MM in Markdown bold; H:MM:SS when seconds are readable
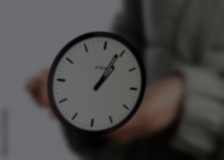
**1:04**
